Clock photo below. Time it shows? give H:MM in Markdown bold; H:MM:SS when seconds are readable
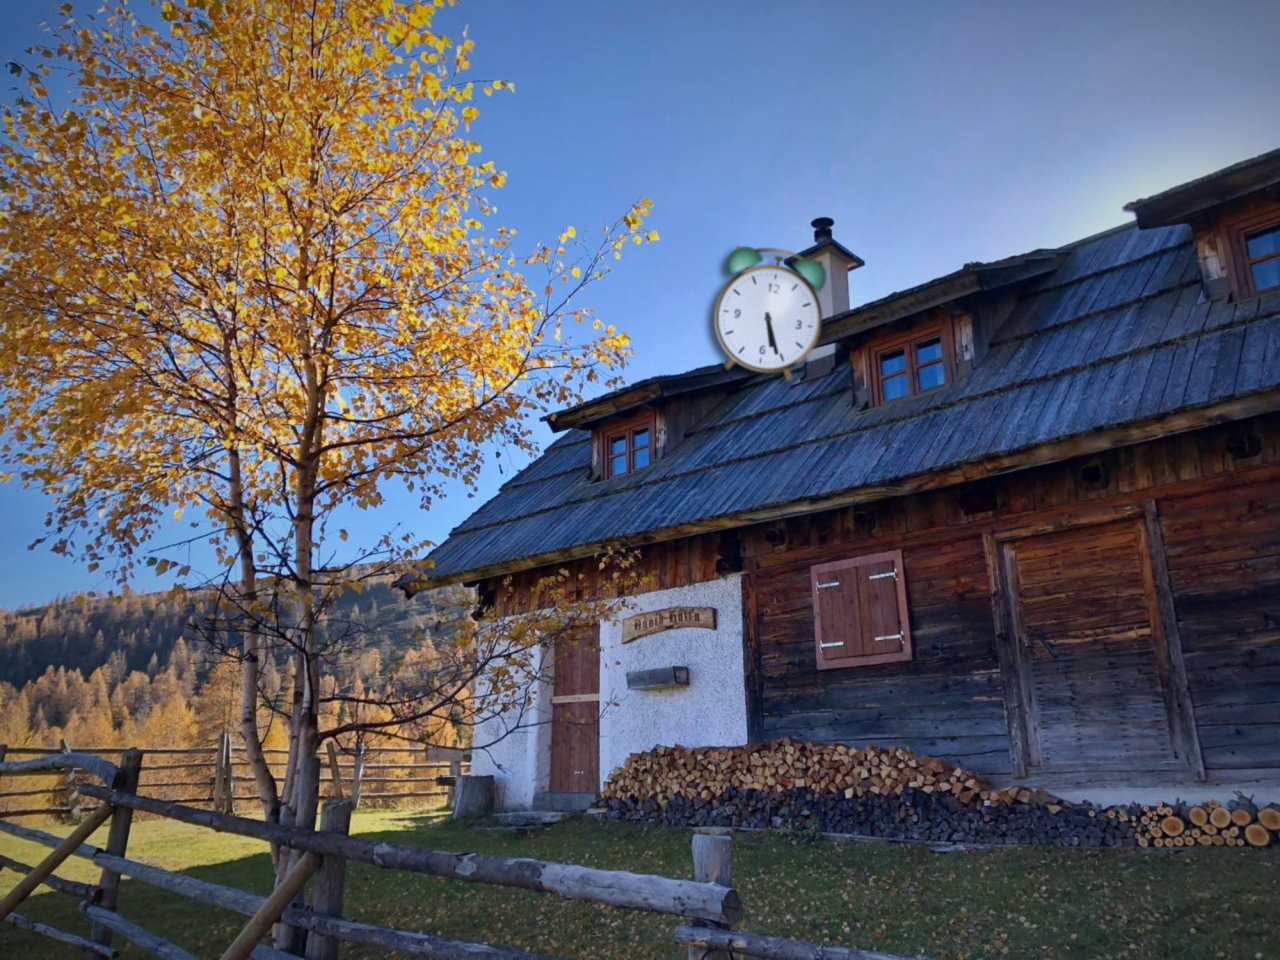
**5:26**
